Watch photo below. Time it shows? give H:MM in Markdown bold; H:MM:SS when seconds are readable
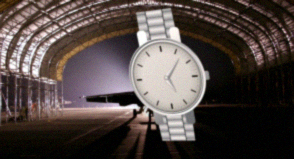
**5:07**
